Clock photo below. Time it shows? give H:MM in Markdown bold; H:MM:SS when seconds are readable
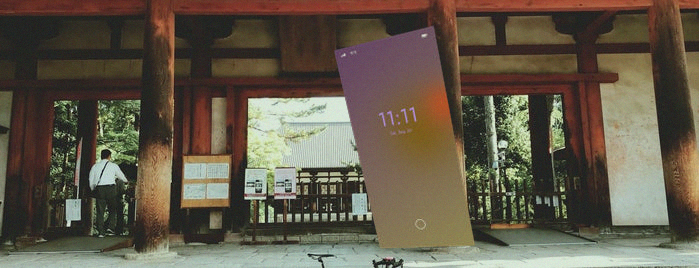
**11:11**
